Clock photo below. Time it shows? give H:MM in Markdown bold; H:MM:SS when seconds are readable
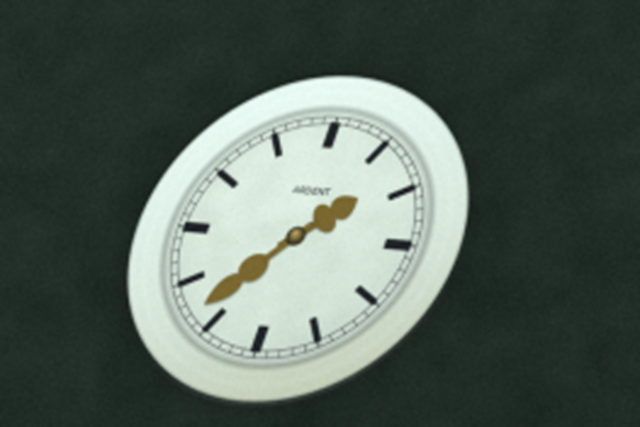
**1:37**
